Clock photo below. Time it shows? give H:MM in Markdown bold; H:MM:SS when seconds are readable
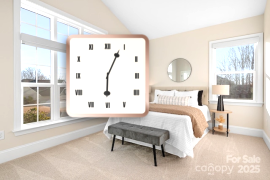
**6:04**
